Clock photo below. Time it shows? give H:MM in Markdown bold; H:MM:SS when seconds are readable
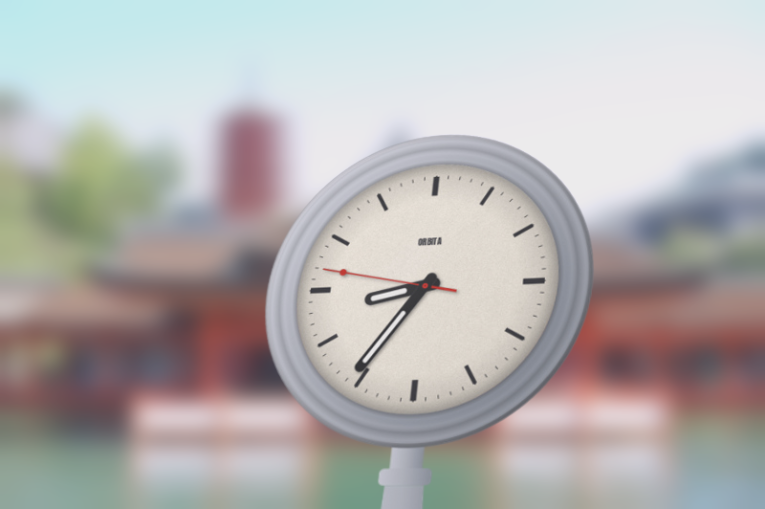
**8:35:47**
